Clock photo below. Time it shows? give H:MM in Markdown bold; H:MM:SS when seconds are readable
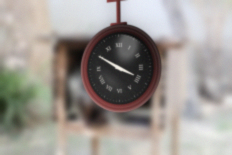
**3:50**
